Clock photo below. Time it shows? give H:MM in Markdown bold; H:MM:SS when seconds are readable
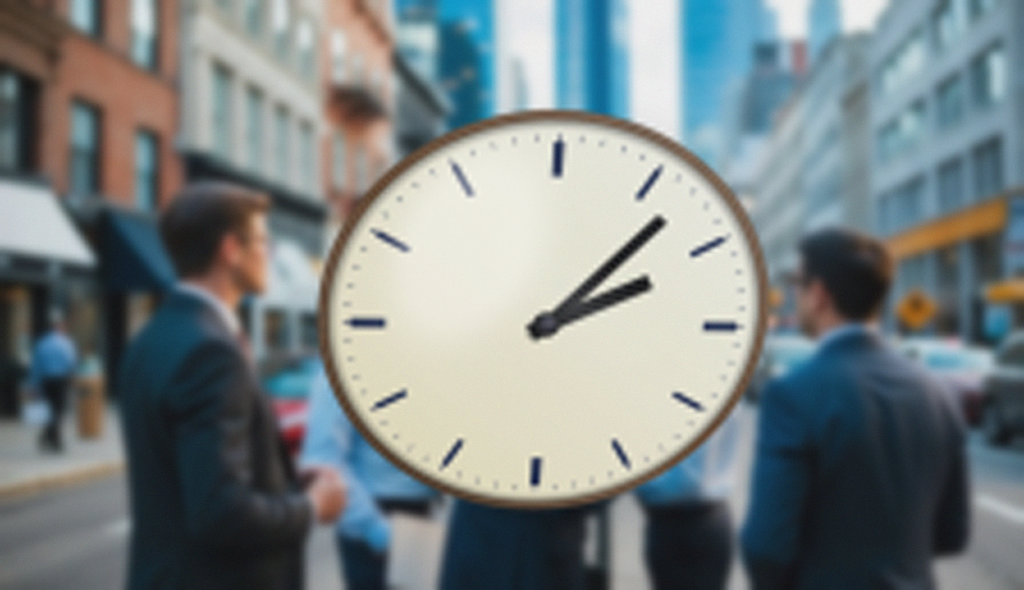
**2:07**
